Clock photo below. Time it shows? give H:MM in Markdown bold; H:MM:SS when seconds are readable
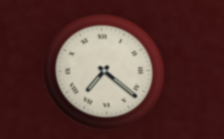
**7:22**
